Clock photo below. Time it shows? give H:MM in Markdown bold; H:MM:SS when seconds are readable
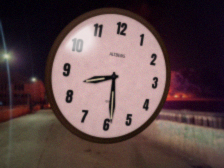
**8:29**
